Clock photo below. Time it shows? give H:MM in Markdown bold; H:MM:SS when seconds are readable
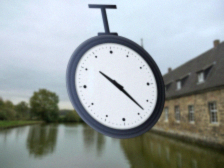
**10:23**
